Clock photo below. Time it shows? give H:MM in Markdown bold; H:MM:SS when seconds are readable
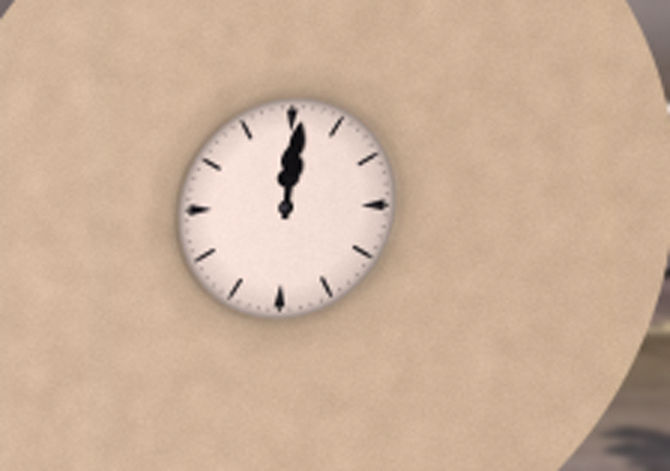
**12:01**
